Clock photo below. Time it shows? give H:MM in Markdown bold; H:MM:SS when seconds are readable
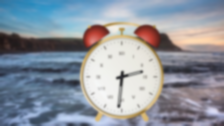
**2:31**
